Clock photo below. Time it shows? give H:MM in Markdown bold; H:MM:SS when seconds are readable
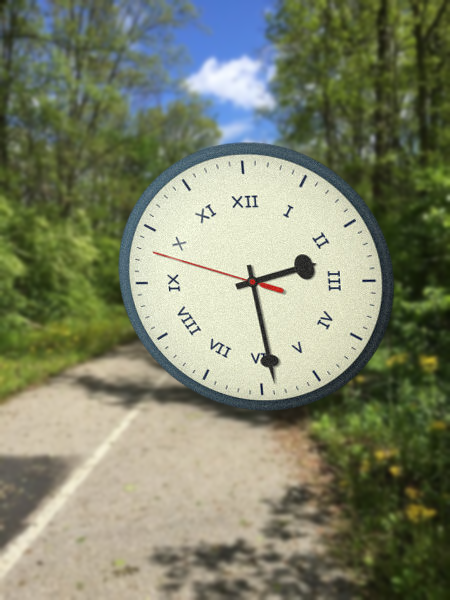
**2:28:48**
